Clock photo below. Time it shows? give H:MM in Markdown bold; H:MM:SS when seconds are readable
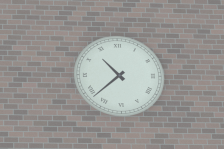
**10:38**
